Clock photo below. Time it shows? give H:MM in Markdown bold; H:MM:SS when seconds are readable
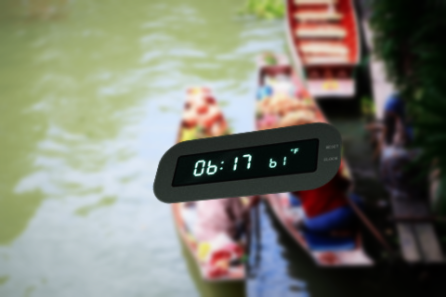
**6:17**
